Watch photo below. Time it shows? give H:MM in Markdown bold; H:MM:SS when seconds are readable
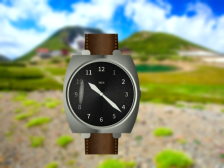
**10:22**
